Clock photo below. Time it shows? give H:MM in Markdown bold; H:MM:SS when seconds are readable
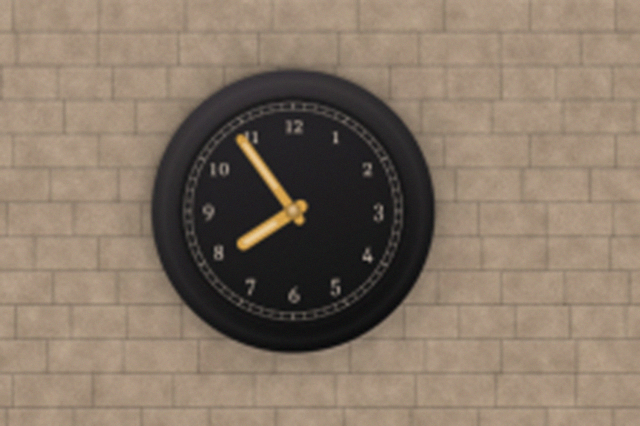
**7:54**
